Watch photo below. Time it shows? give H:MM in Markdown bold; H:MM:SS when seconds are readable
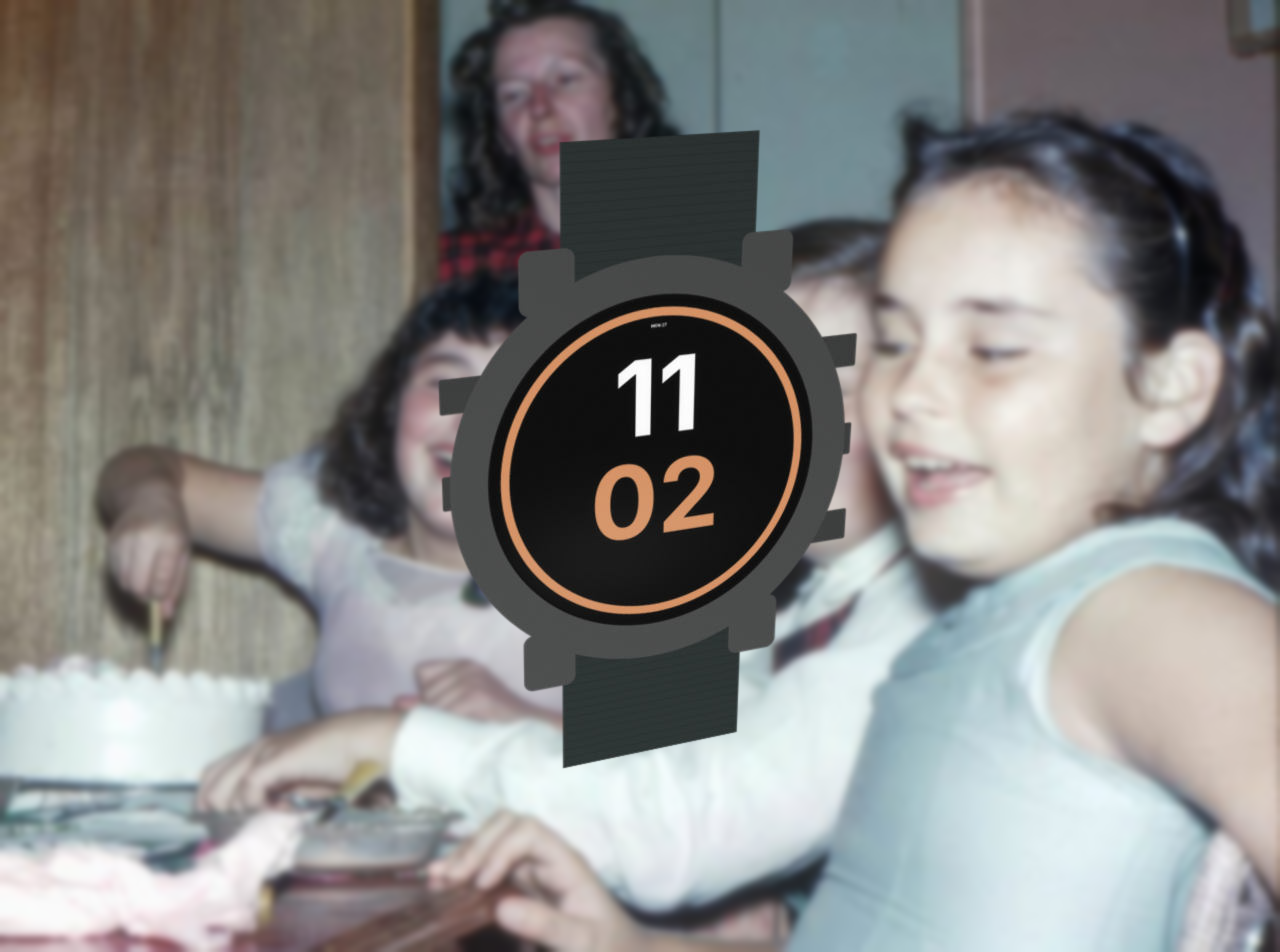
**11:02**
